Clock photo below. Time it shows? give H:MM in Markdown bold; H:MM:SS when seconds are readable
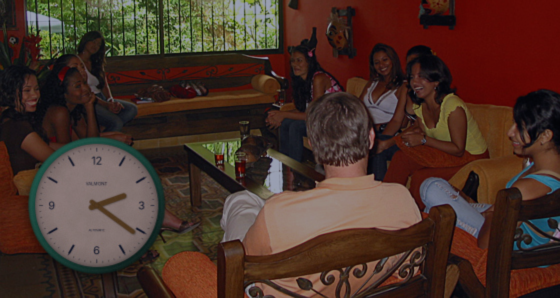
**2:21**
